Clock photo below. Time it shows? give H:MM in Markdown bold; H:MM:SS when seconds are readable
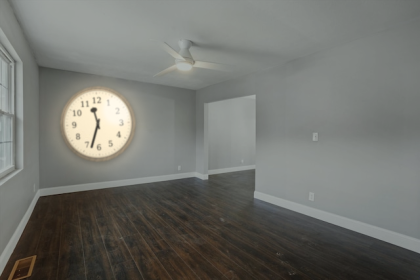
**11:33**
